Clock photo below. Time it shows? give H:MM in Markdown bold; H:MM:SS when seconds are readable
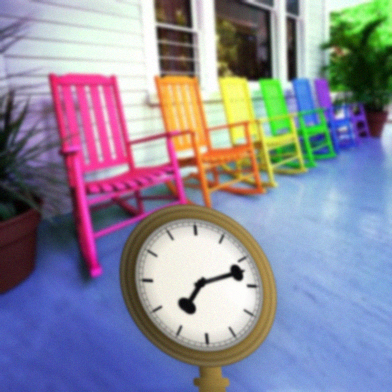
**7:12**
